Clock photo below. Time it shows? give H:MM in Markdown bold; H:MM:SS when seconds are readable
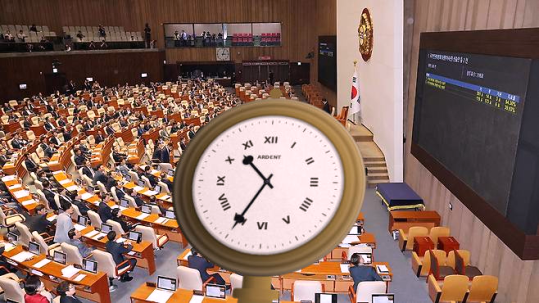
**10:35**
